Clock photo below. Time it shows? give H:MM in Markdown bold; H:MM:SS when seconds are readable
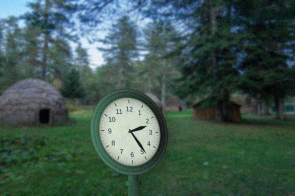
**2:24**
